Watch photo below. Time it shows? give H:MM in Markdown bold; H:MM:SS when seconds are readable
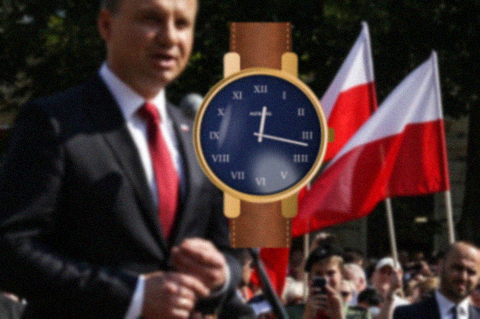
**12:17**
